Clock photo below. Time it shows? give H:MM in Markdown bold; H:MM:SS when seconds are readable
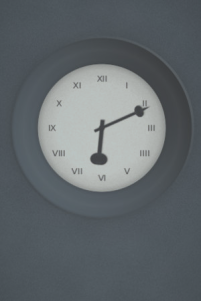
**6:11**
